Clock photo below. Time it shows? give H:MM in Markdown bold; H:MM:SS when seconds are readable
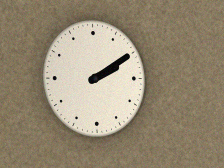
**2:10**
